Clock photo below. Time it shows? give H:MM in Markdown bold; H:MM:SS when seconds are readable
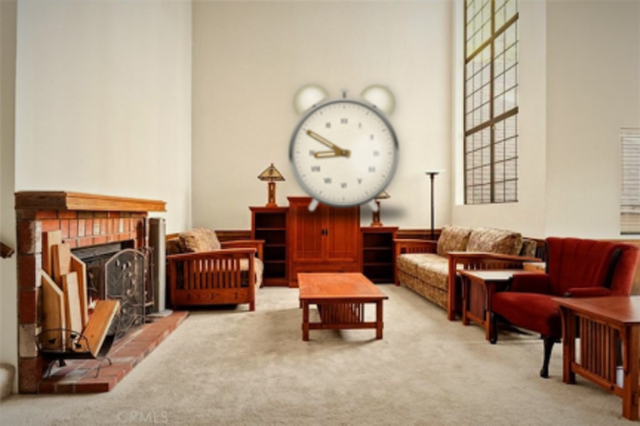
**8:50**
